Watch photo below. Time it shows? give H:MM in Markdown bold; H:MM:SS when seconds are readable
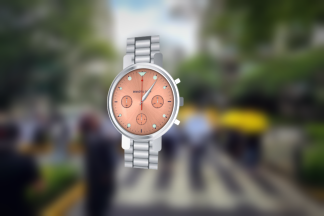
**1:06**
